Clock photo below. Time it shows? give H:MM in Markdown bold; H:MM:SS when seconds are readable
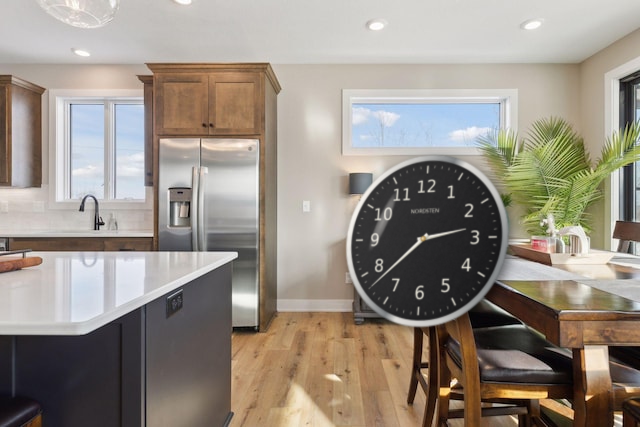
**2:38**
